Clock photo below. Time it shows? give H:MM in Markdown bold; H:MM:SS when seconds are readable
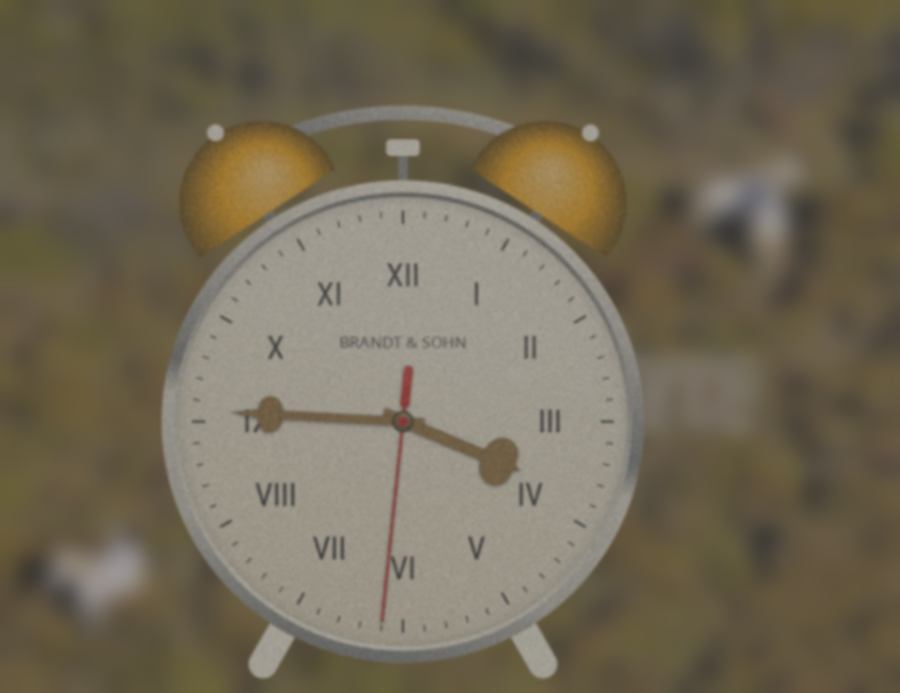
**3:45:31**
